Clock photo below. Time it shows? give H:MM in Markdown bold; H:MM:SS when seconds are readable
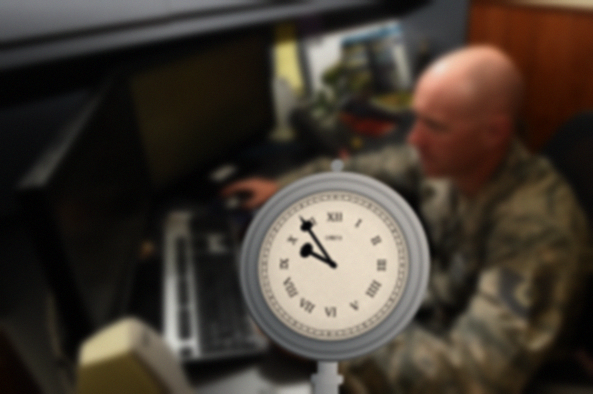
**9:54**
